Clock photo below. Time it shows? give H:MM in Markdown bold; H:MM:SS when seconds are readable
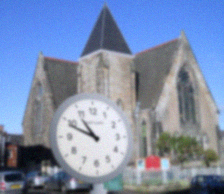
**10:49**
